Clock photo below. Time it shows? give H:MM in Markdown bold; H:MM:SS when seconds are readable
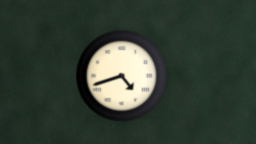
**4:42**
